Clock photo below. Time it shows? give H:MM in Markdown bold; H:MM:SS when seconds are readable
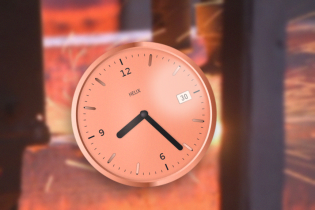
**8:26**
